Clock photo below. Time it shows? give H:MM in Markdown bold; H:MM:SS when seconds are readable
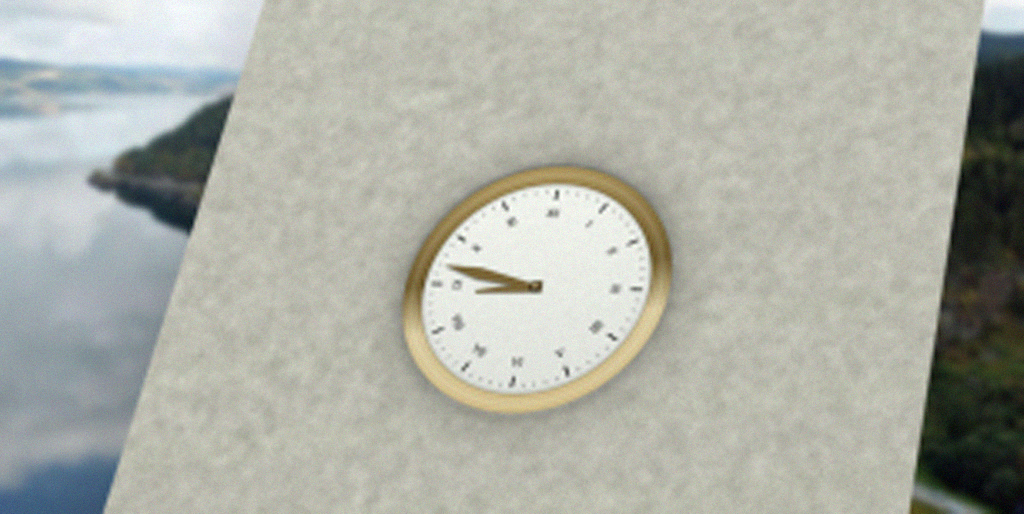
**8:47**
